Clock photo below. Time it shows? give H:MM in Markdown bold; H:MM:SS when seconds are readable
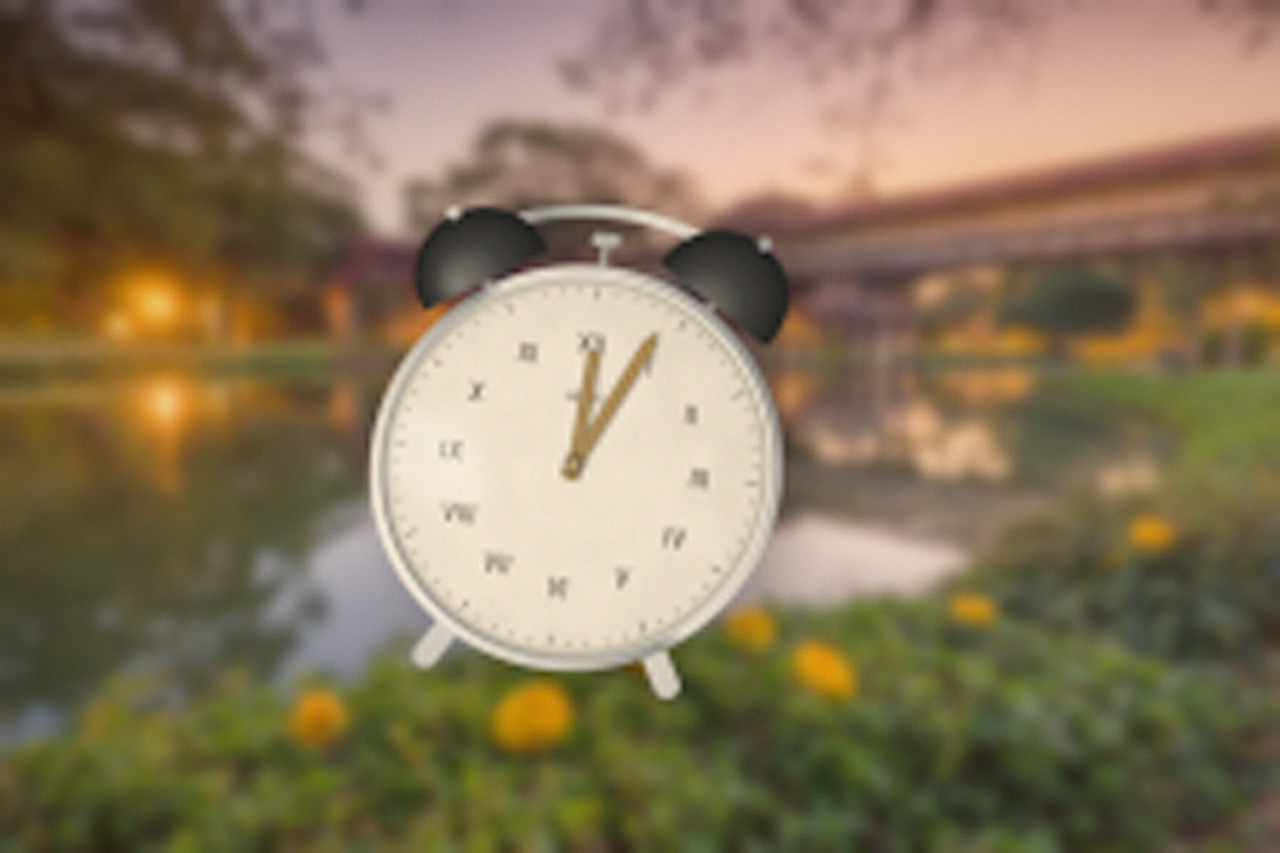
**12:04**
